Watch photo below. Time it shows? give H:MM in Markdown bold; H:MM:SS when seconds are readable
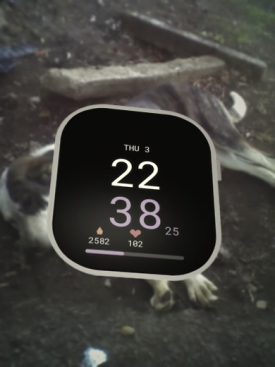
**22:38:25**
